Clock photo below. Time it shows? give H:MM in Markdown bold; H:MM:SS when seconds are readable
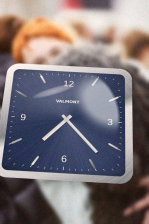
**7:23**
